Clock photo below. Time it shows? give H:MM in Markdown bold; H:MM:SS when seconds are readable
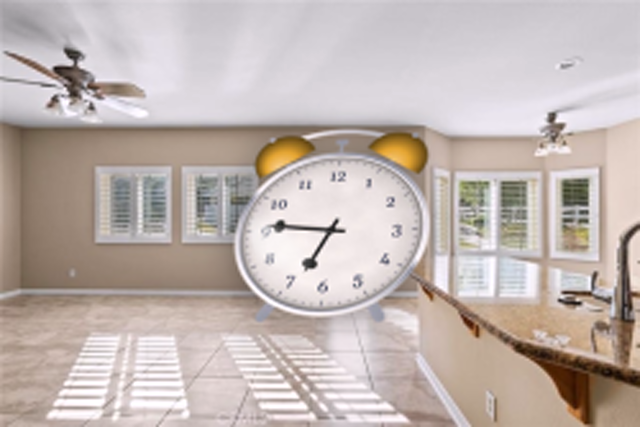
**6:46**
